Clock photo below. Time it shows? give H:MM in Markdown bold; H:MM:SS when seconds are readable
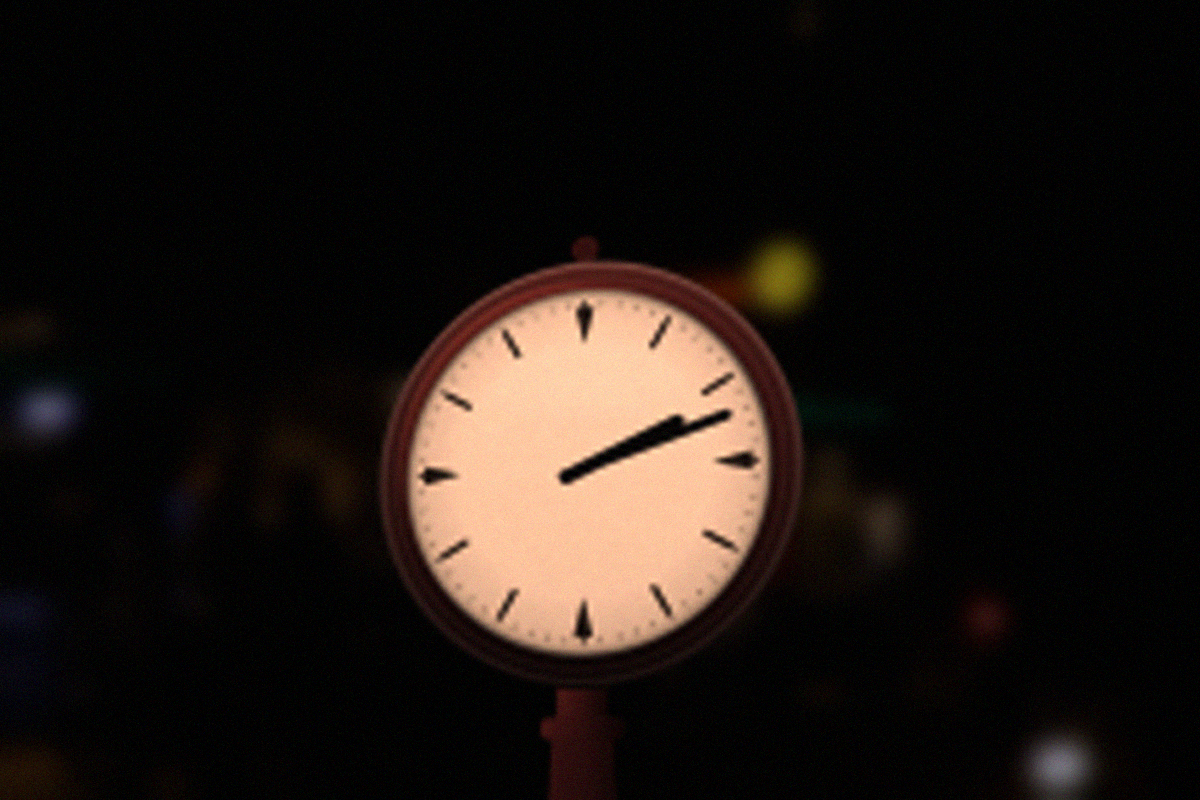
**2:12**
